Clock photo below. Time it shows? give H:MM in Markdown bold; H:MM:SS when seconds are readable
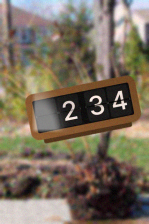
**2:34**
